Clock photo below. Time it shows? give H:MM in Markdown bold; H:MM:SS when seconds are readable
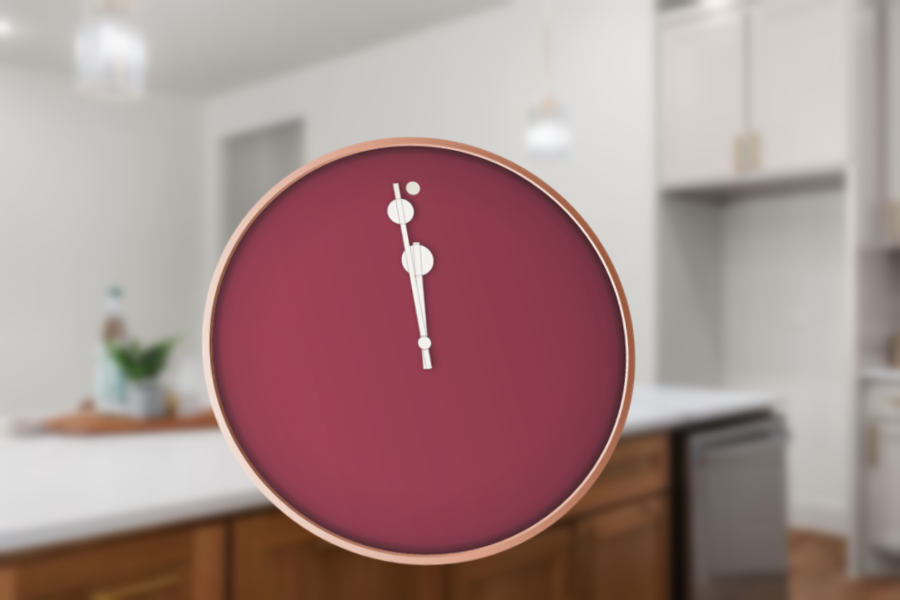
**11:59**
